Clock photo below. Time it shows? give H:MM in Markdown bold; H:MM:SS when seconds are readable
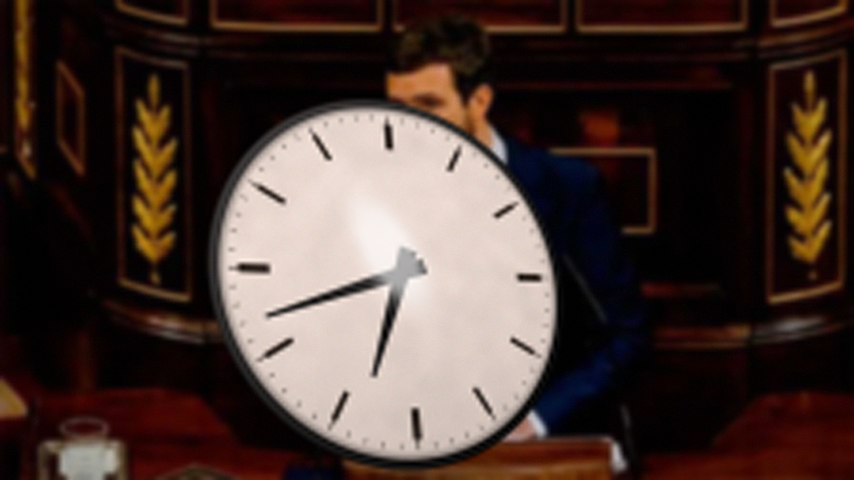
**6:42**
